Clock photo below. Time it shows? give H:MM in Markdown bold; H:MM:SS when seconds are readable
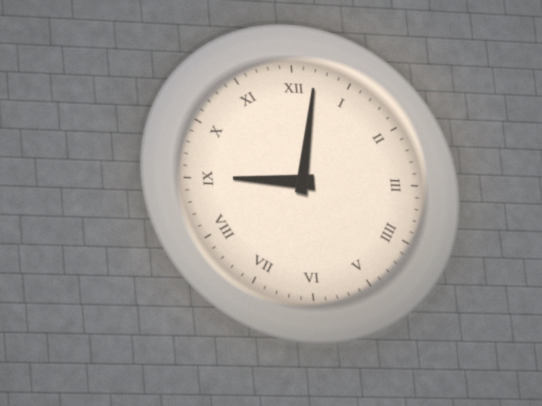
**9:02**
